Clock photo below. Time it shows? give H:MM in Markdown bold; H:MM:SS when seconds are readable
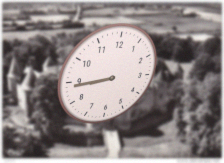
**8:44**
